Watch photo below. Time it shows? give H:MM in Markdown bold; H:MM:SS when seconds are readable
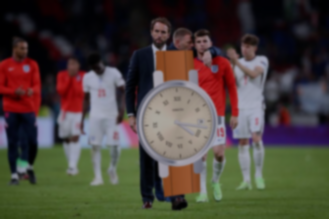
**4:17**
